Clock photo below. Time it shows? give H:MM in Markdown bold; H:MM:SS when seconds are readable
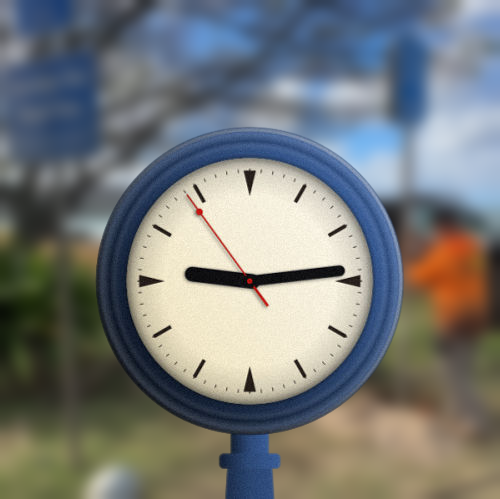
**9:13:54**
